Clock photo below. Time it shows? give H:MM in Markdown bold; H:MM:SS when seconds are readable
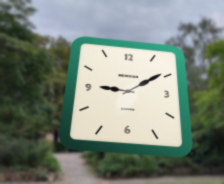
**9:09**
